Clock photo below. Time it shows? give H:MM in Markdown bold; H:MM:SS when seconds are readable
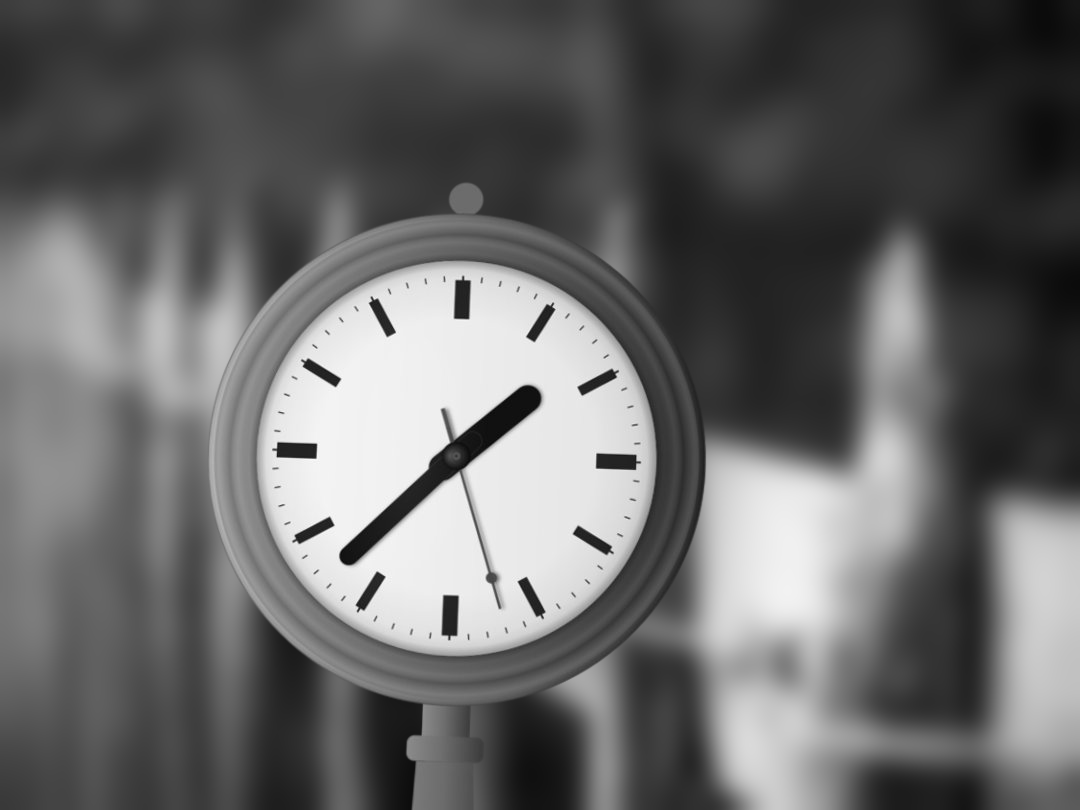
**1:37:27**
